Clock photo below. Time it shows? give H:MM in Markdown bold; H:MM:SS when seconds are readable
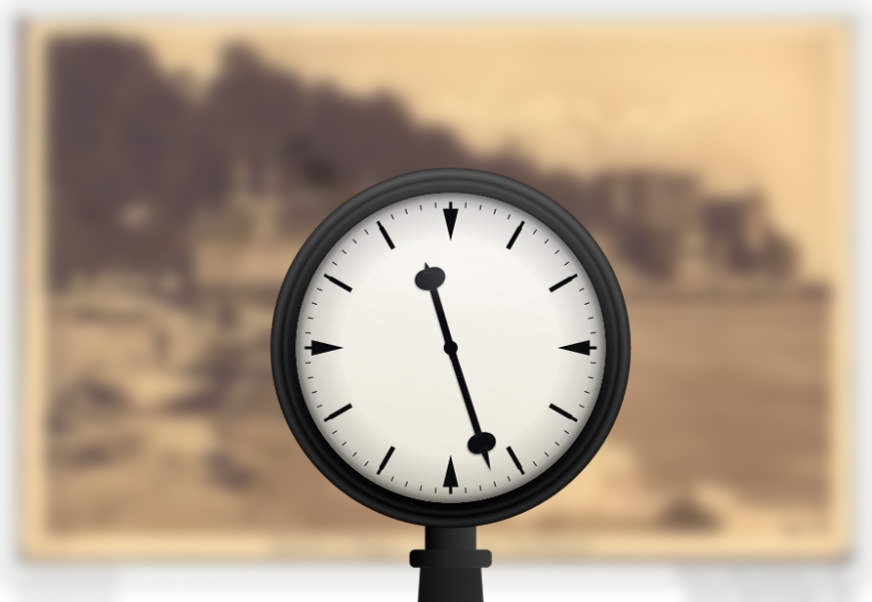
**11:27**
